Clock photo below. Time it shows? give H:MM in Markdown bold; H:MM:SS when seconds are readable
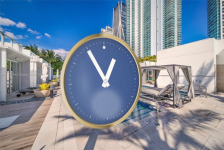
**12:55**
